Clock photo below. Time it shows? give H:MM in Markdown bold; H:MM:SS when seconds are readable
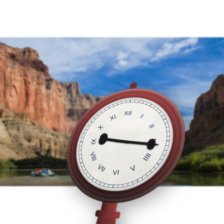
**9:16**
